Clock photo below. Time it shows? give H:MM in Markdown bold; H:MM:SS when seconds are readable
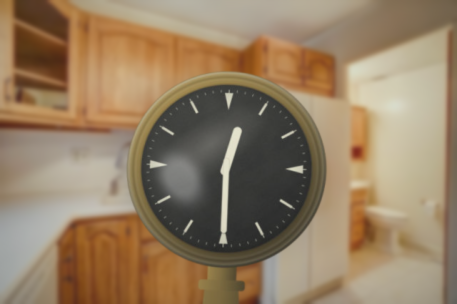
**12:30**
